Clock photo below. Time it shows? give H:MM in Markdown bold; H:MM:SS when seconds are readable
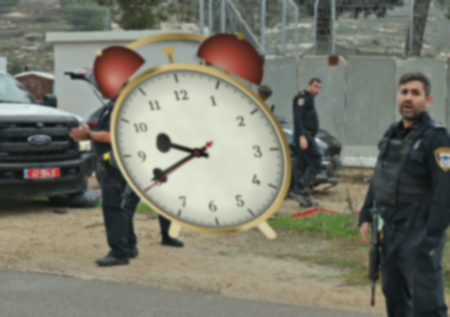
**9:40:40**
